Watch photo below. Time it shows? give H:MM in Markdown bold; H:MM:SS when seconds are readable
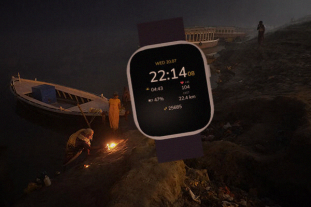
**22:14**
